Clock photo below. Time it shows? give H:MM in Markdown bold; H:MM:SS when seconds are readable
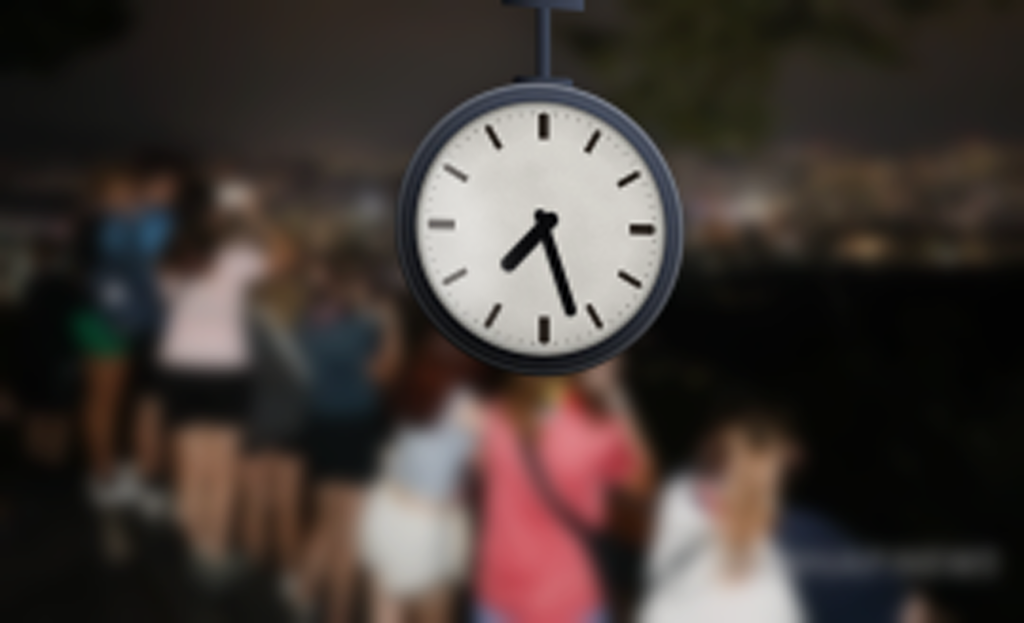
**7:27**
